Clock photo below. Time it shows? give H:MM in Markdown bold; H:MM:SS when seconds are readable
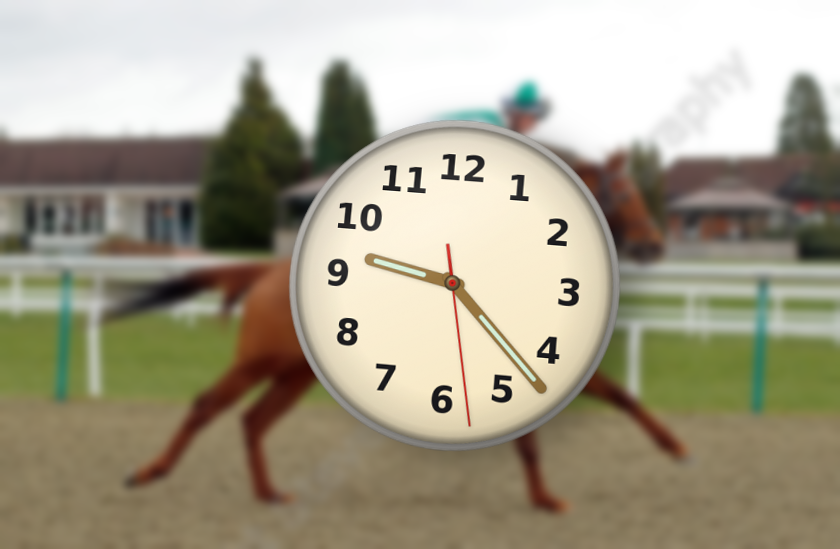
**9:22:28**
